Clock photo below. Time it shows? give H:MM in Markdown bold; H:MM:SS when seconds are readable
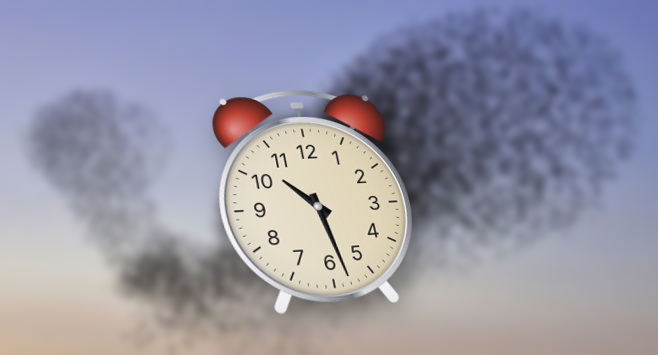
**10:28**
